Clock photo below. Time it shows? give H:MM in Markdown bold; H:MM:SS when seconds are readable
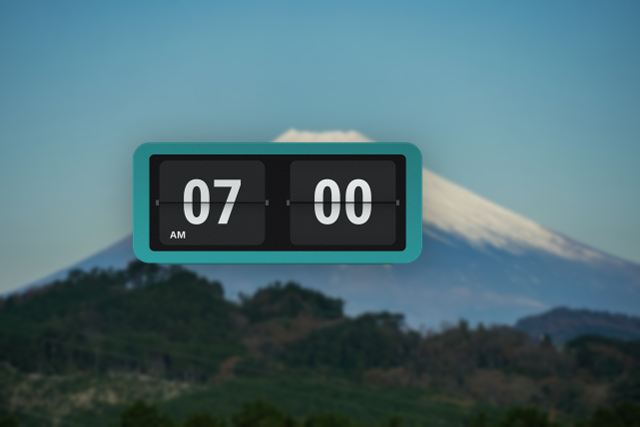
**7:00**
